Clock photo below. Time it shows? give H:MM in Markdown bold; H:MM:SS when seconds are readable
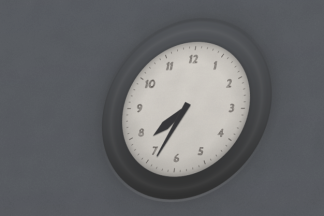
**7:34**
